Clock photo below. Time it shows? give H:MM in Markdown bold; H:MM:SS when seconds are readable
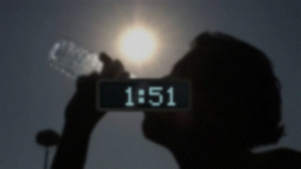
**1:51**
